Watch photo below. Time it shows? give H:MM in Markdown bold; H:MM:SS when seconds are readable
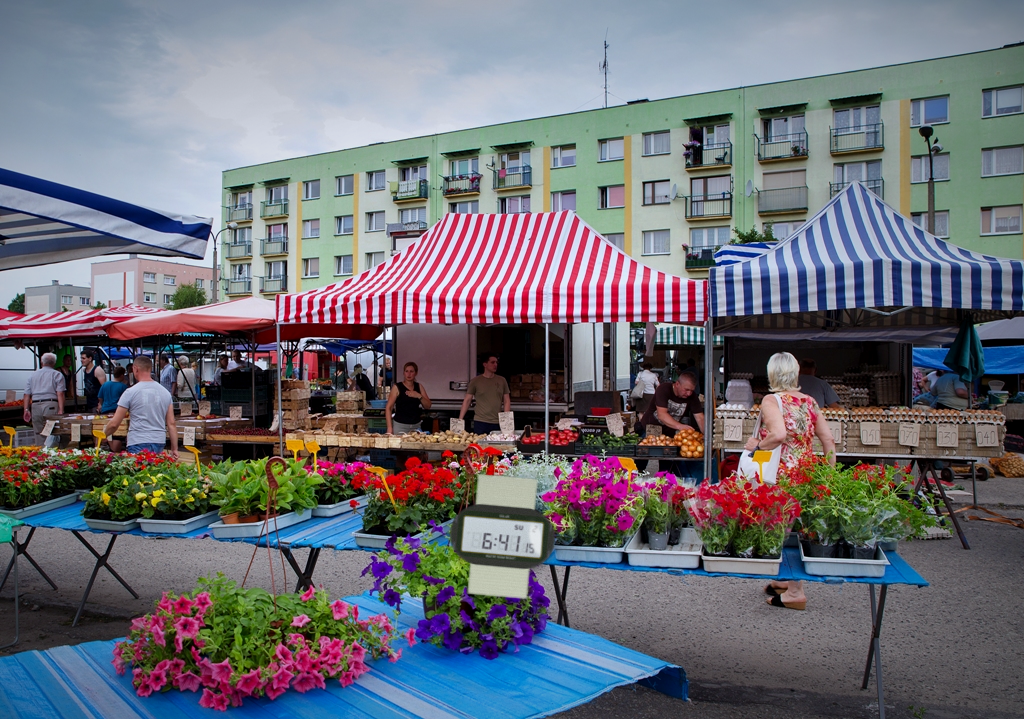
**6:41:15**
